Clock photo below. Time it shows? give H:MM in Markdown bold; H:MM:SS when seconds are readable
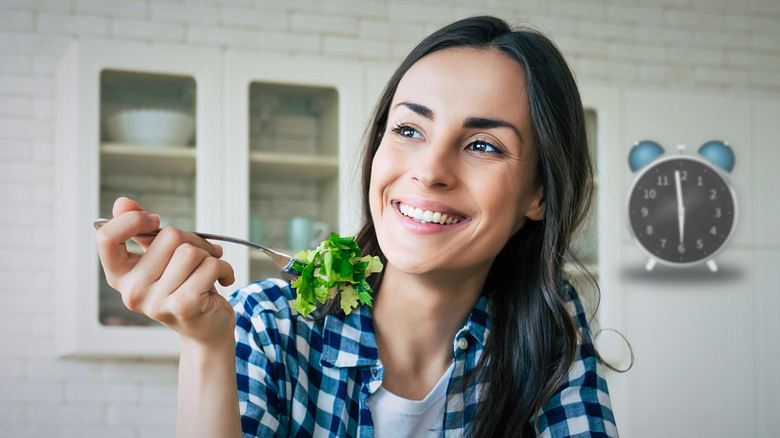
**5:59**
